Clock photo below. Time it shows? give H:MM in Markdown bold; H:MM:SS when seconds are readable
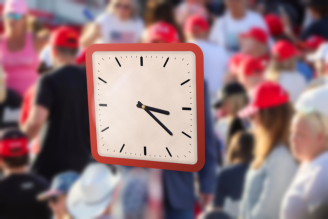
**3:22**
